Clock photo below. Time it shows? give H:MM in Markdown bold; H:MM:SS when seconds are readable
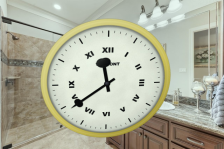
**11:39**
